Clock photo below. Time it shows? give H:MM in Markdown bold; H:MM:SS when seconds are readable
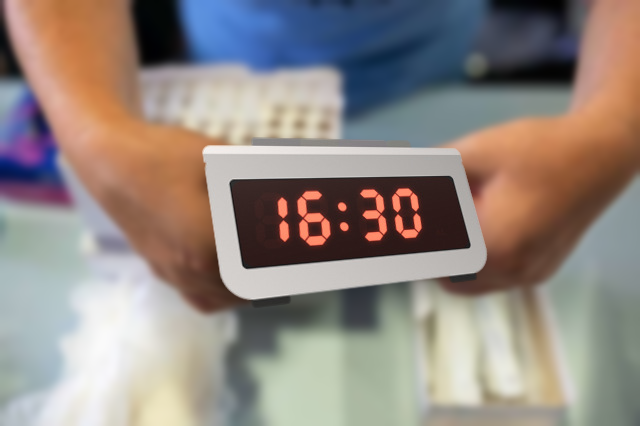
**16:30**
